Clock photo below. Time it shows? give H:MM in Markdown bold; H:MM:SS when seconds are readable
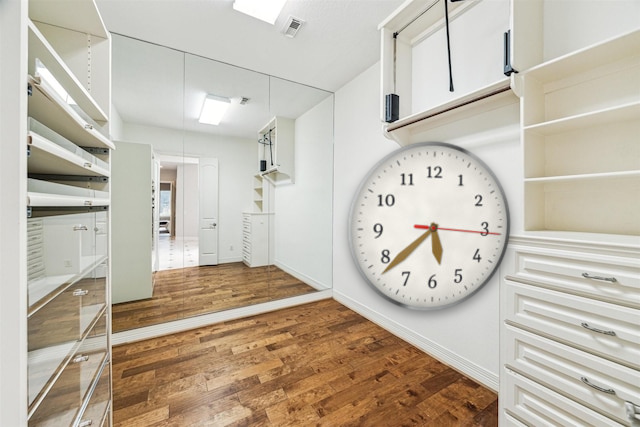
**5:38:16**
